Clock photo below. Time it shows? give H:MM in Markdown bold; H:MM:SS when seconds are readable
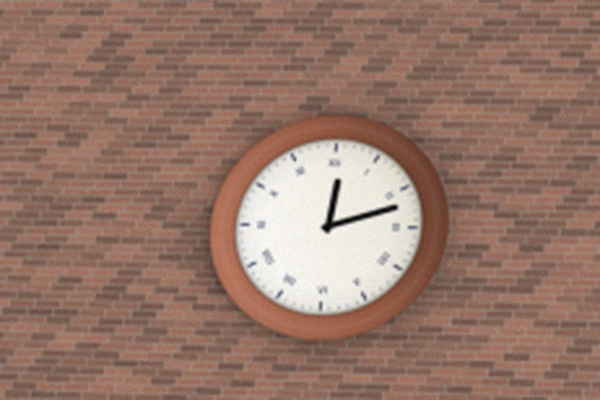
**12:12**
